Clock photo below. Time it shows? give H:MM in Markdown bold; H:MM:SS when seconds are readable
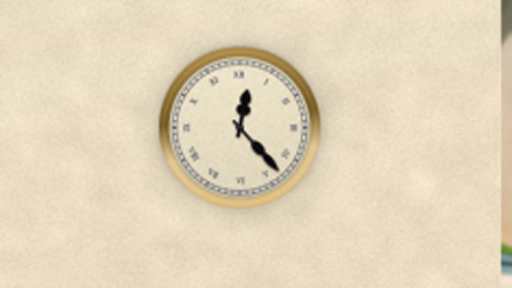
**12:23**
